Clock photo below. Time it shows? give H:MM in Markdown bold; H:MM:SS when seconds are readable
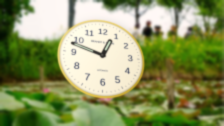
**12:48**
